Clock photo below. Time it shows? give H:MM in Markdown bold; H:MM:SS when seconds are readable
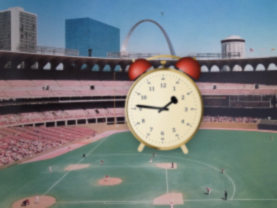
**1:46**
